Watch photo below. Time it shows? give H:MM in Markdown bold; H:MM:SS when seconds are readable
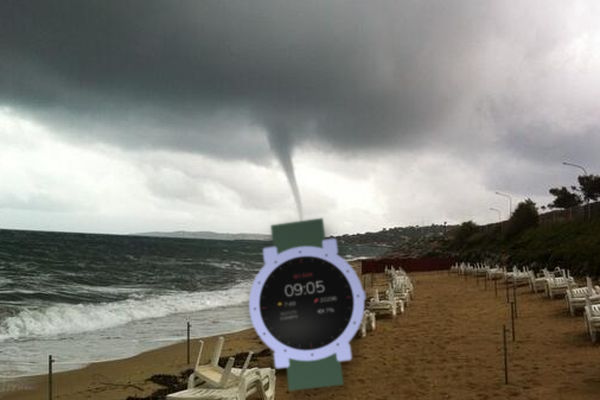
**9:05**
